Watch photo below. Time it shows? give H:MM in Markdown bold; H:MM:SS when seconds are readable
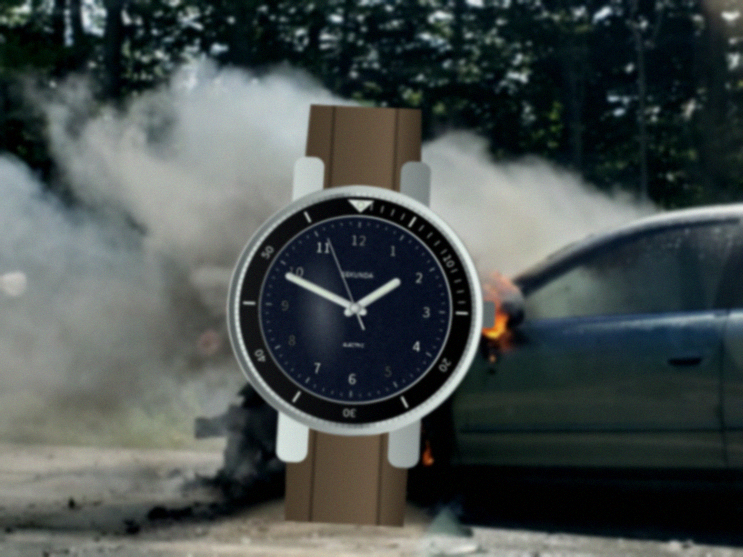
**1:48:56**
